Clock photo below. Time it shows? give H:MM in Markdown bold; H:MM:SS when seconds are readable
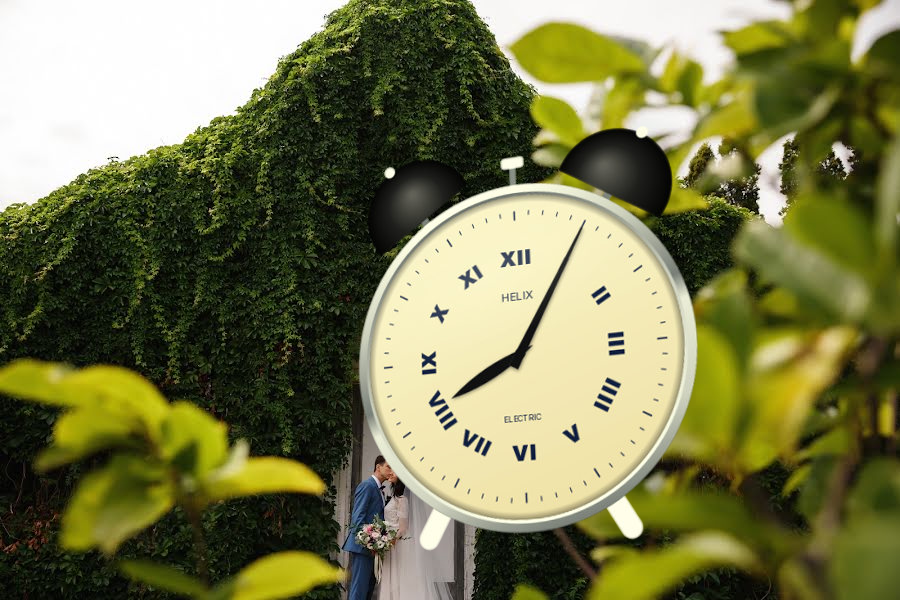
**8:05**
